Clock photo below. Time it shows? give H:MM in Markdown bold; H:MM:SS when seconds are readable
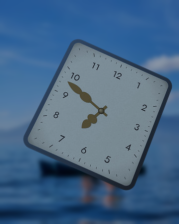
**6:48**
